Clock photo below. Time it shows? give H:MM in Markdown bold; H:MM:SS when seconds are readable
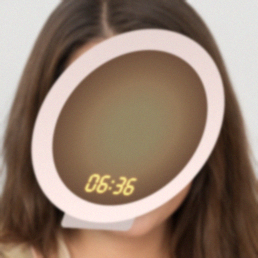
**6:36**
